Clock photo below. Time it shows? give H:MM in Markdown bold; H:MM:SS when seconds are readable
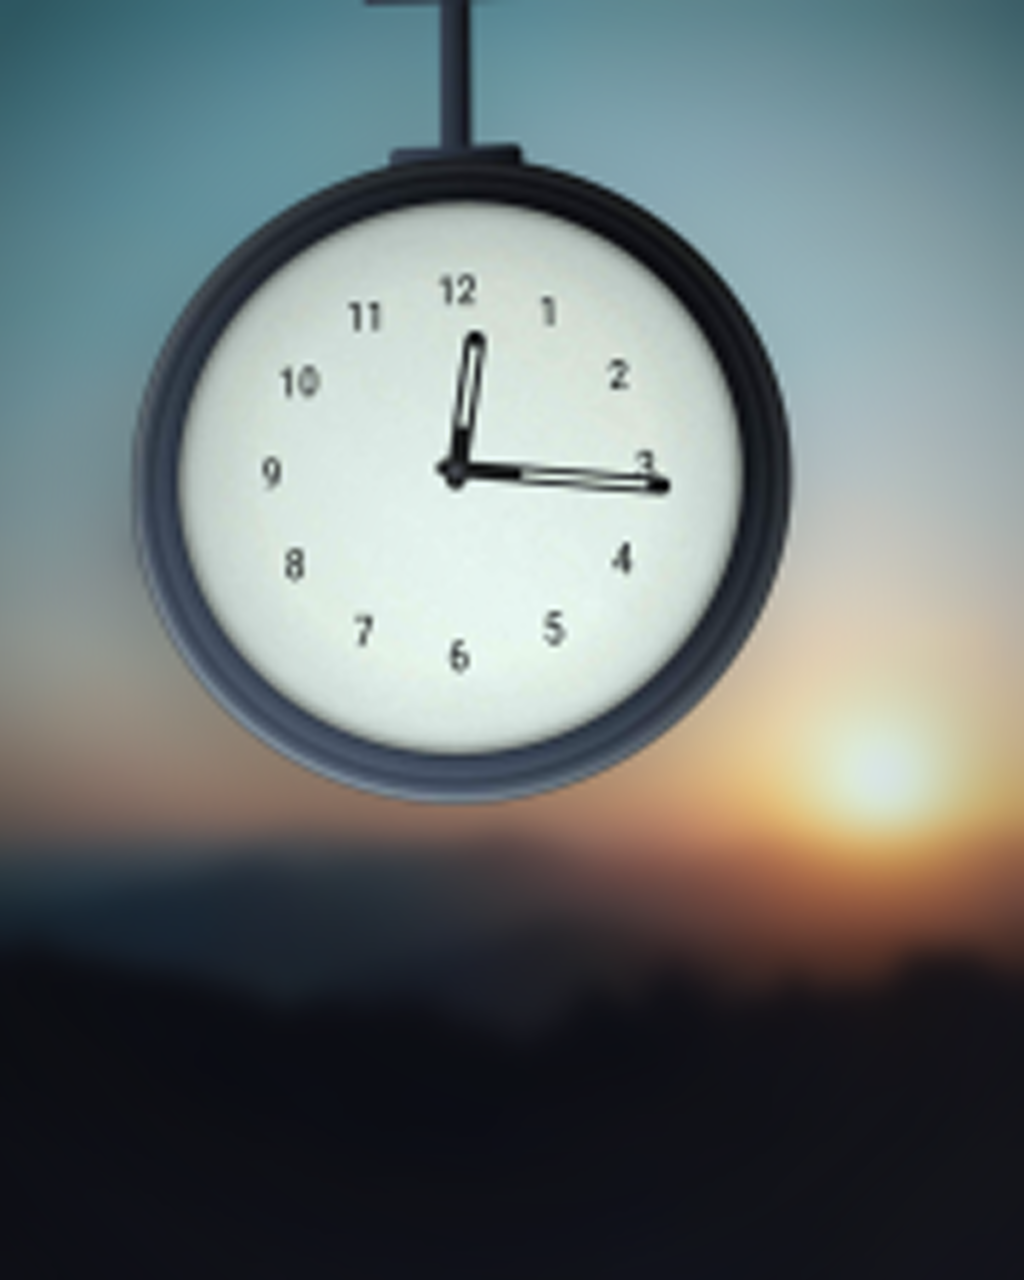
**12:16**
